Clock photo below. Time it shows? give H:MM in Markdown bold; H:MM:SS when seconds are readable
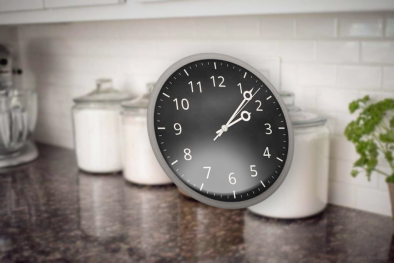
**2:07:08**
